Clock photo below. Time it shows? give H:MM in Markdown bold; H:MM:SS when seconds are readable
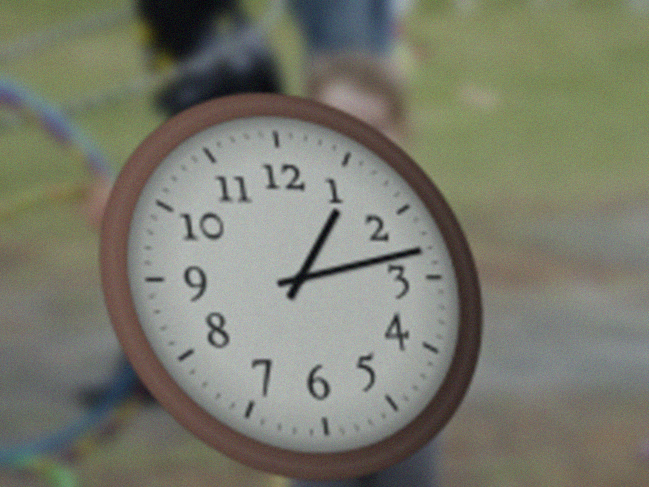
**1:13**
